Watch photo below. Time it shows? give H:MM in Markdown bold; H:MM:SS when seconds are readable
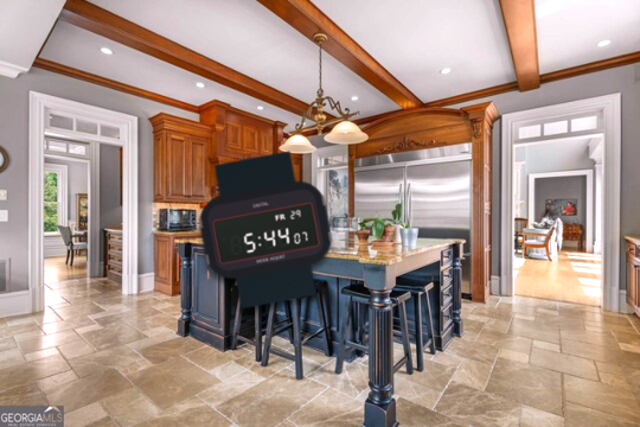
**5:44:07**
